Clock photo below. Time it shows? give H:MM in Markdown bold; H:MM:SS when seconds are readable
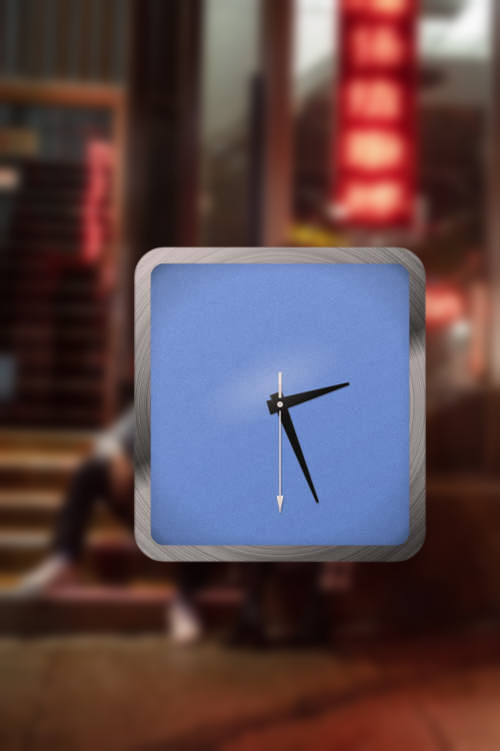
**2:26:30**
